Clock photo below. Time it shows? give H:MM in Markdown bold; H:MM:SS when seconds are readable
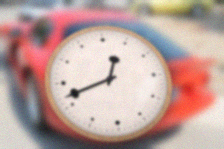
**12:42**
